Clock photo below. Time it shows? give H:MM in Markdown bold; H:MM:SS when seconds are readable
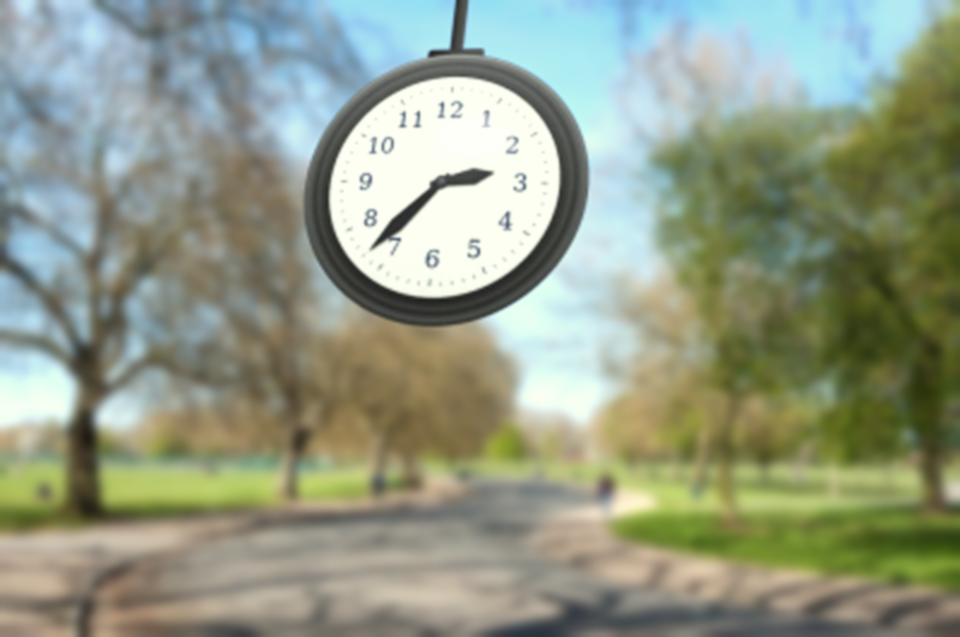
**2:37**
